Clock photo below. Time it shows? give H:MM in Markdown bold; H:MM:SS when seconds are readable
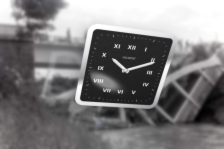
**10:11**
